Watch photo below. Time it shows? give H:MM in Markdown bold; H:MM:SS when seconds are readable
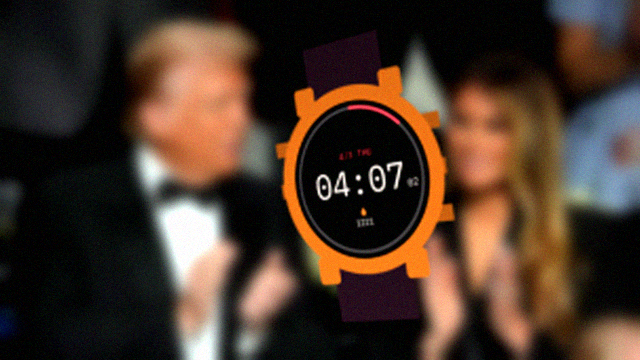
**4:07**
